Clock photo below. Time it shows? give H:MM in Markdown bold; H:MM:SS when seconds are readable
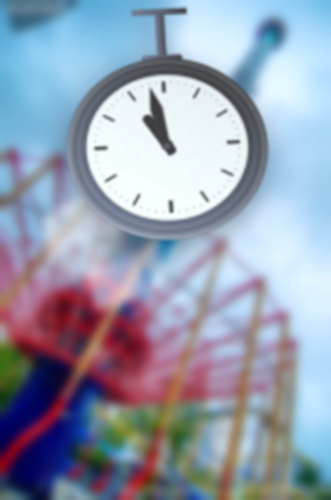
**10:58**
